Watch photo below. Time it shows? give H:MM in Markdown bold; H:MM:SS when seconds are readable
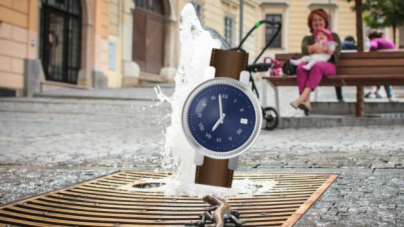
**6:58**
